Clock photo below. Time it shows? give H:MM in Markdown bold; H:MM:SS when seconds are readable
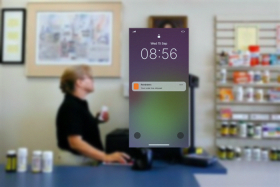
**8:56**
